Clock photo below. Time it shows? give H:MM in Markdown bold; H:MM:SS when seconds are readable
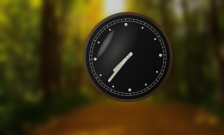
**7:37**
